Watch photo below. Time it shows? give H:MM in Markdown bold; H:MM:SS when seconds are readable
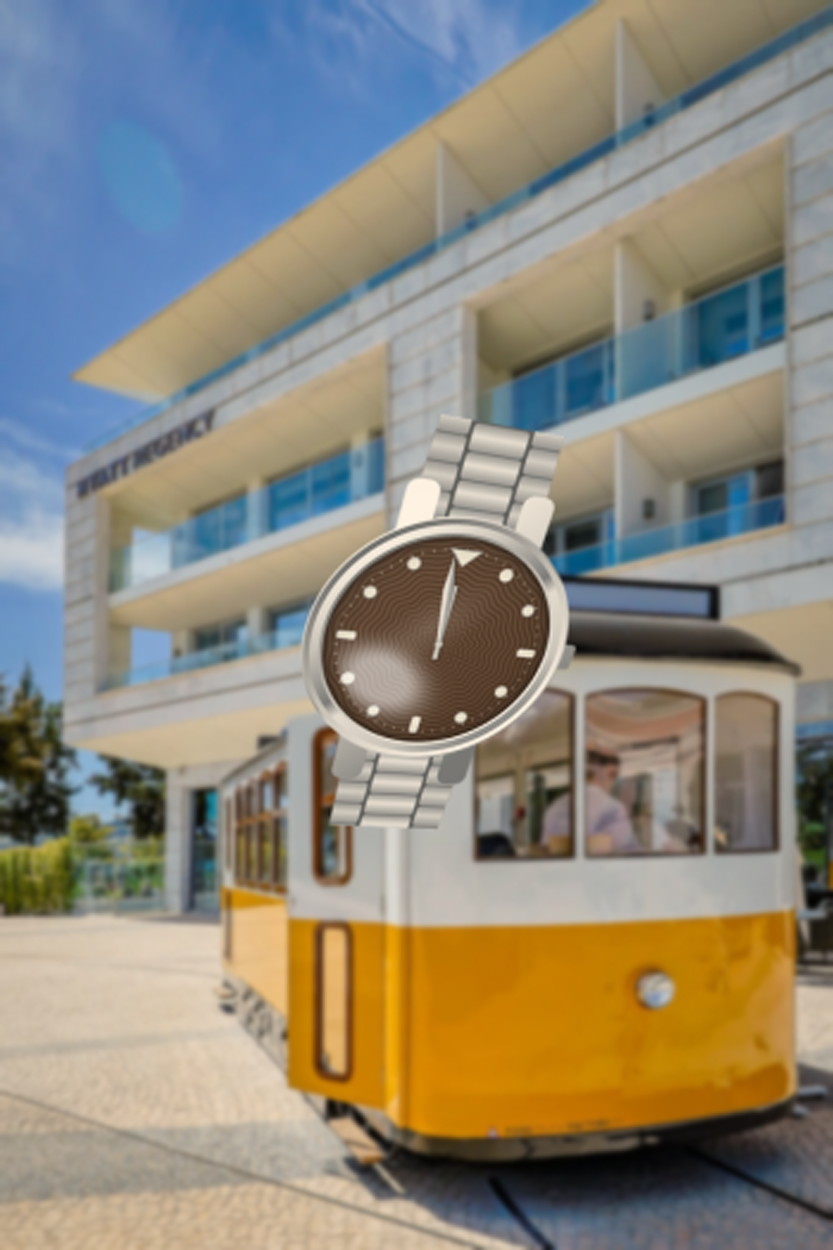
**11:59**
